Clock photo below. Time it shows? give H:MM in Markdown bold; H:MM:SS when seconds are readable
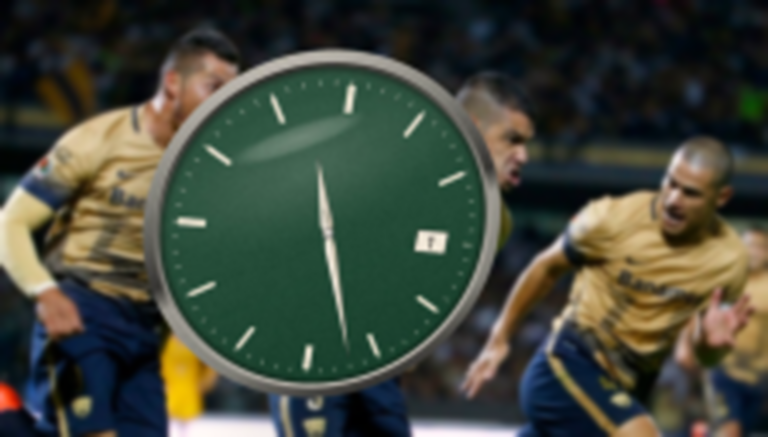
**11:27**
